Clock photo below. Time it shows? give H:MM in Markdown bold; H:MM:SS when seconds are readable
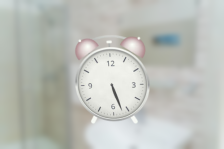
**5:27**
